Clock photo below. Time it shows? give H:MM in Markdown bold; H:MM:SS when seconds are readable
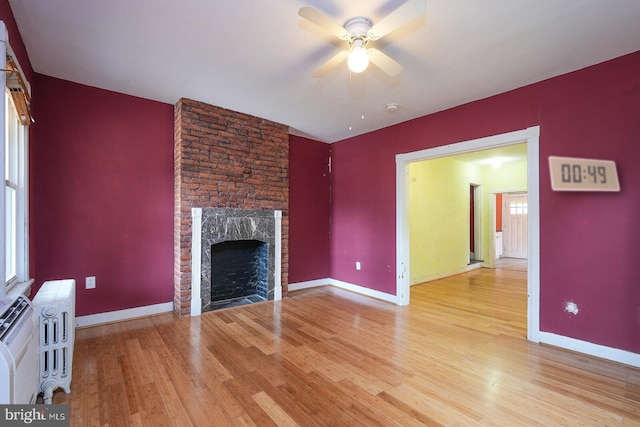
**0:49**
